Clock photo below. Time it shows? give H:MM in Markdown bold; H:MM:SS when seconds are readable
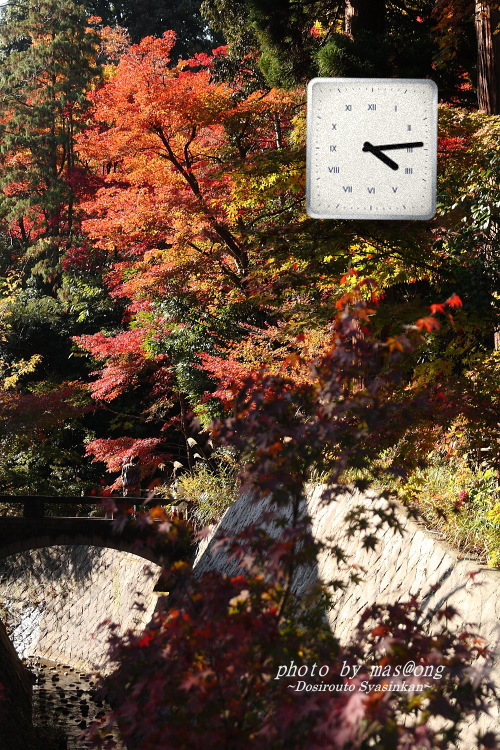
**4:14**
